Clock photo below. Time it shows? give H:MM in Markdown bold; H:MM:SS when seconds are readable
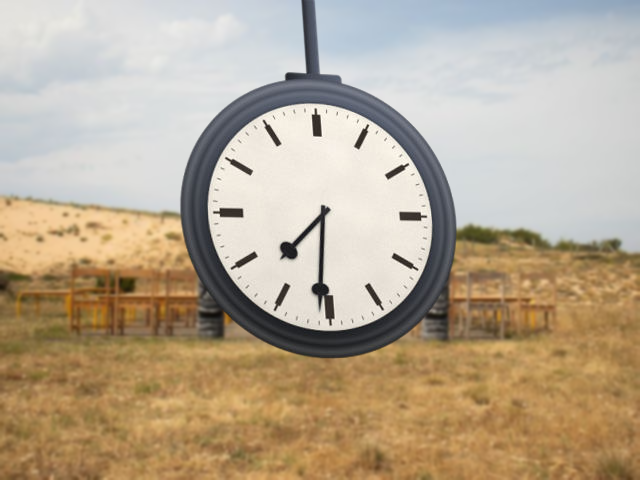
**7:31**
